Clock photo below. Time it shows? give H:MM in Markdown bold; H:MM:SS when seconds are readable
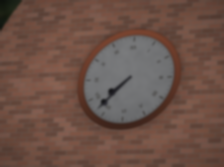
**7:37**
